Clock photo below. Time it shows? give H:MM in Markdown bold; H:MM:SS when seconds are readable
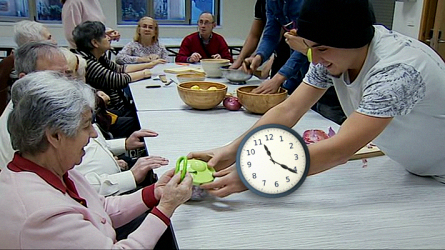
**11:21**
